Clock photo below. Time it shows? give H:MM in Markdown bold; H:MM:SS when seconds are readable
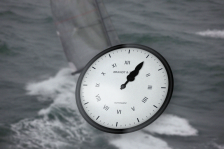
**1:05**
